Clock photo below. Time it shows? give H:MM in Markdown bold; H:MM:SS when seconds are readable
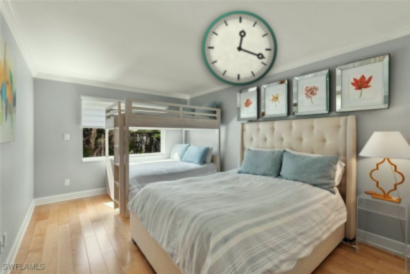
**12:18**
